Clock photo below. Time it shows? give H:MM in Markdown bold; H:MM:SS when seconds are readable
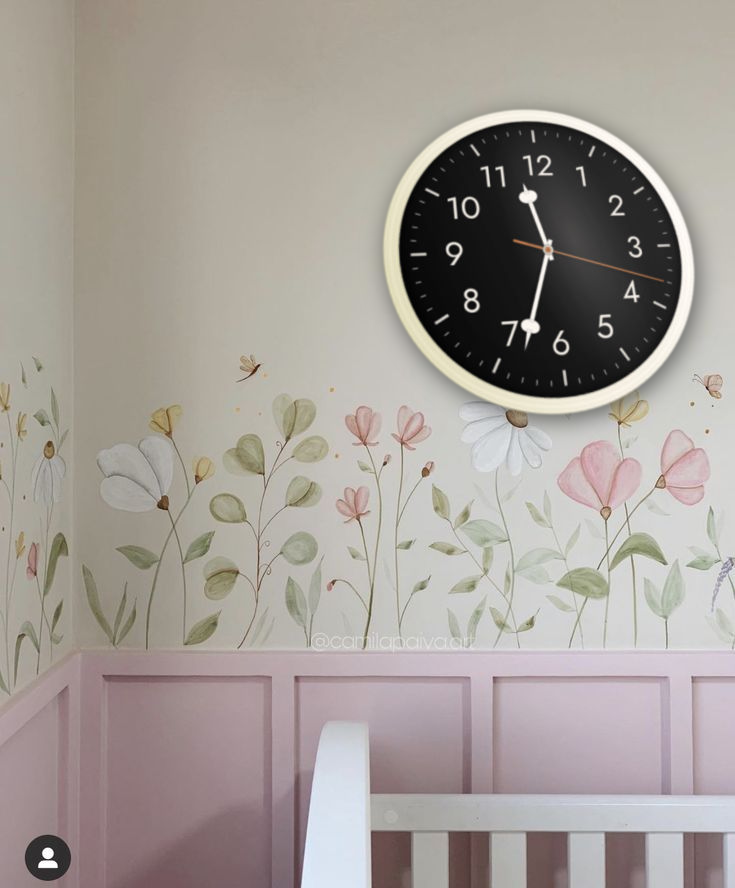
**11:33:18**
